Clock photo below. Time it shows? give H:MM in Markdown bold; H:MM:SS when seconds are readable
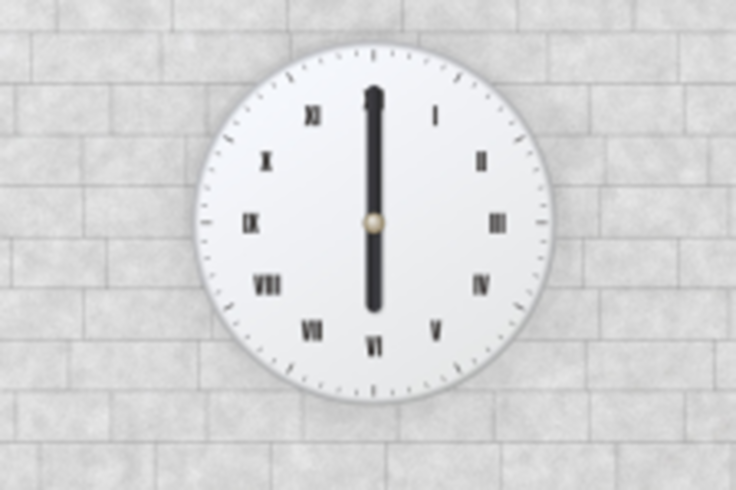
**6:00**
